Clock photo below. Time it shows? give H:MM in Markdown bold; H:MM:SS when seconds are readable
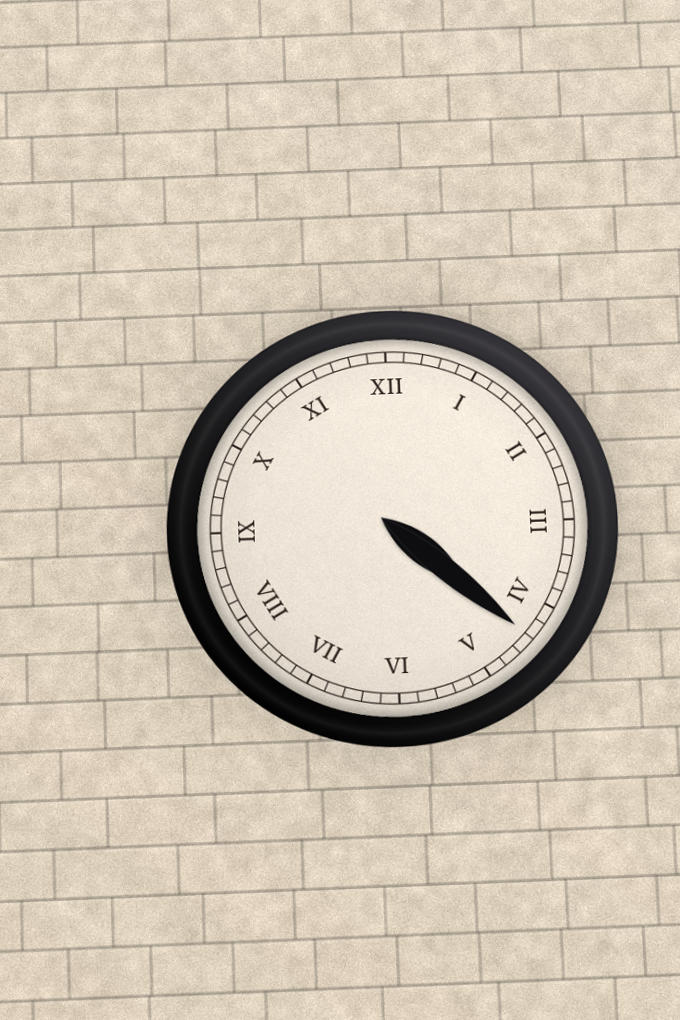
**4:22**
